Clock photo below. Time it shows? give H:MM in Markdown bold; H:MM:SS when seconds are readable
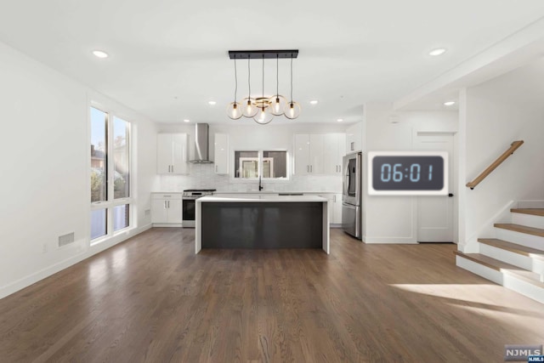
**6:01**
